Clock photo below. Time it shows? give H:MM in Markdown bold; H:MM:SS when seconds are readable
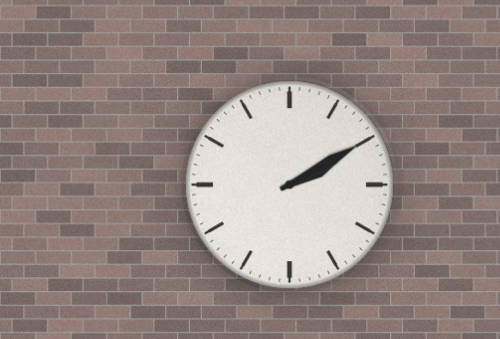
**2:10**
